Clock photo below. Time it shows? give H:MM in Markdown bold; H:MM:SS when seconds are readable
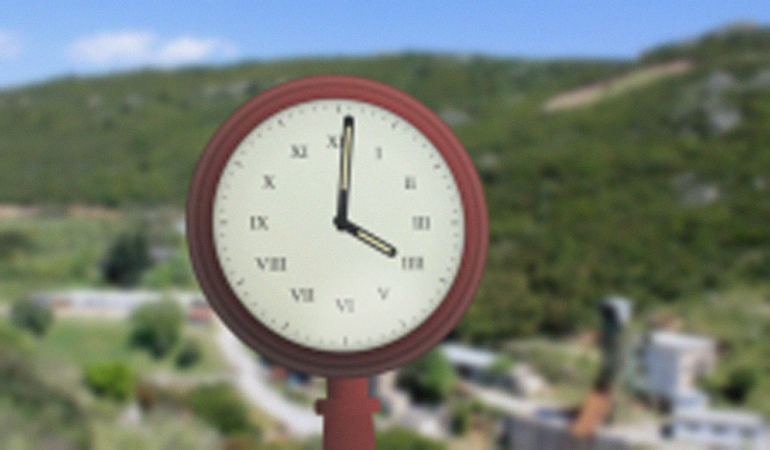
**4:01**
